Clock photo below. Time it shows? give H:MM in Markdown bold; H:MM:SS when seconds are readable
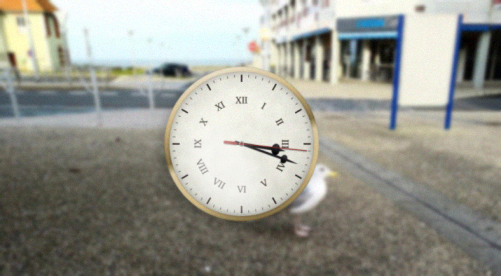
**3:18:16**
